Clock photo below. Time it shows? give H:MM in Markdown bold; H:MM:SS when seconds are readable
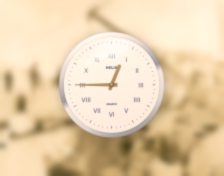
**12:45**
